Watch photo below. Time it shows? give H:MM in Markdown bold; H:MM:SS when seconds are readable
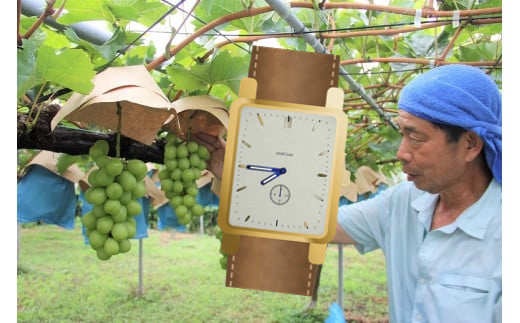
**7:45**
